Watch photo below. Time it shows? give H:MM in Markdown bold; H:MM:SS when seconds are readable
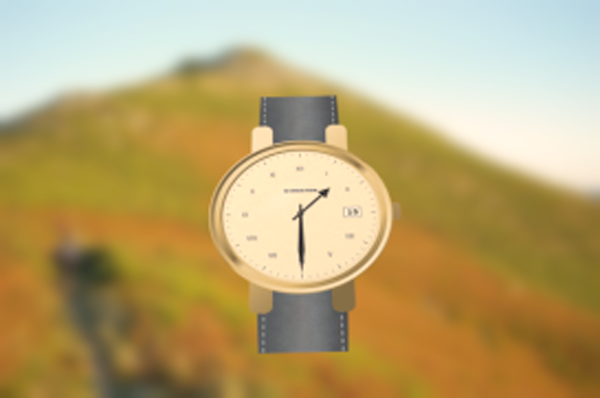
**1:30**
